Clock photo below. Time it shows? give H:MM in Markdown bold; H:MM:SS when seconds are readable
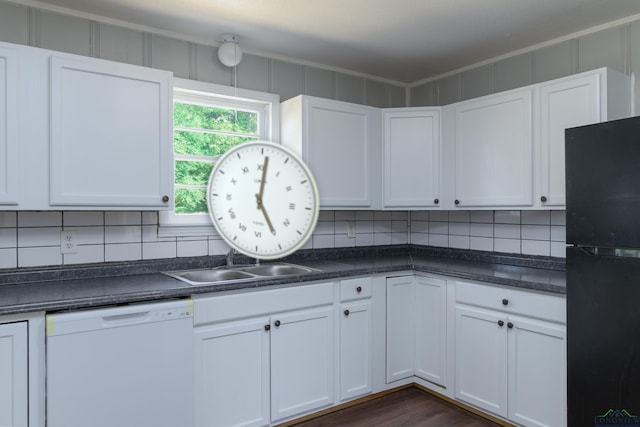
**5:01**
